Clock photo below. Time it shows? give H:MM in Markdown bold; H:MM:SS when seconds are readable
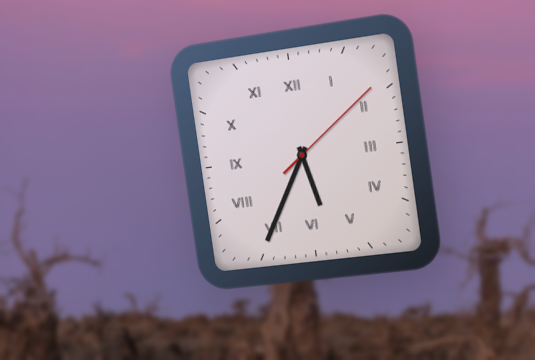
**5:35:09**
